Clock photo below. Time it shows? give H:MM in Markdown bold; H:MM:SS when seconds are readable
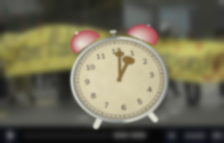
**1:01**
